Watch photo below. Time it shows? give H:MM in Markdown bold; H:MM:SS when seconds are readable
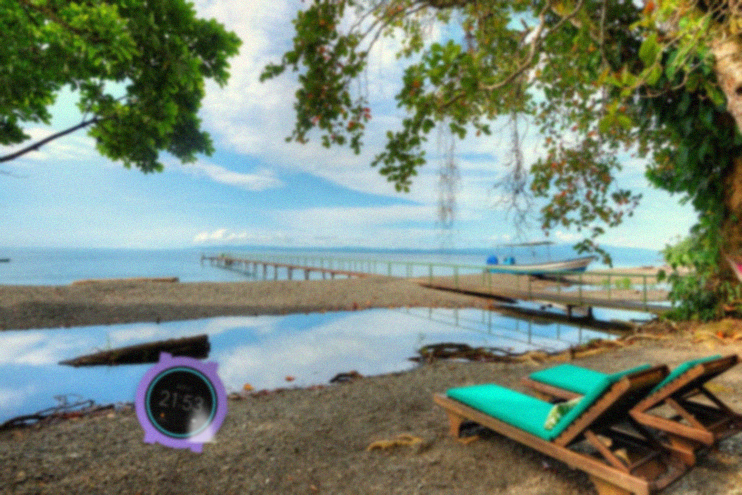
**21:53**
